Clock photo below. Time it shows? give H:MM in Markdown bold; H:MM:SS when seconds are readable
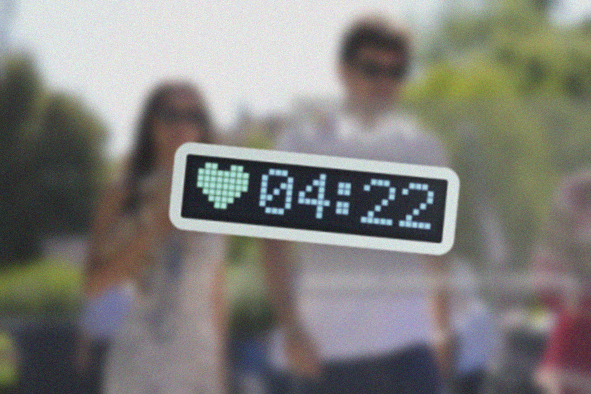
**4:22**
